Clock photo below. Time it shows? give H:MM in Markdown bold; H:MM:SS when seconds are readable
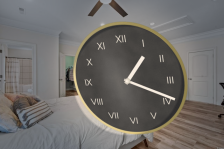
**1:19**
